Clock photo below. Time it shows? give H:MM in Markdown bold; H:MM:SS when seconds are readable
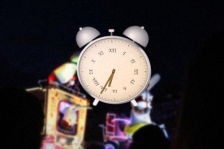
**6:35**
